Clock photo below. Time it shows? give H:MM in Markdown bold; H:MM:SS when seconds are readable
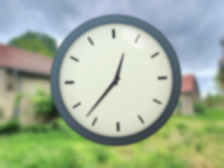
**12:37**
